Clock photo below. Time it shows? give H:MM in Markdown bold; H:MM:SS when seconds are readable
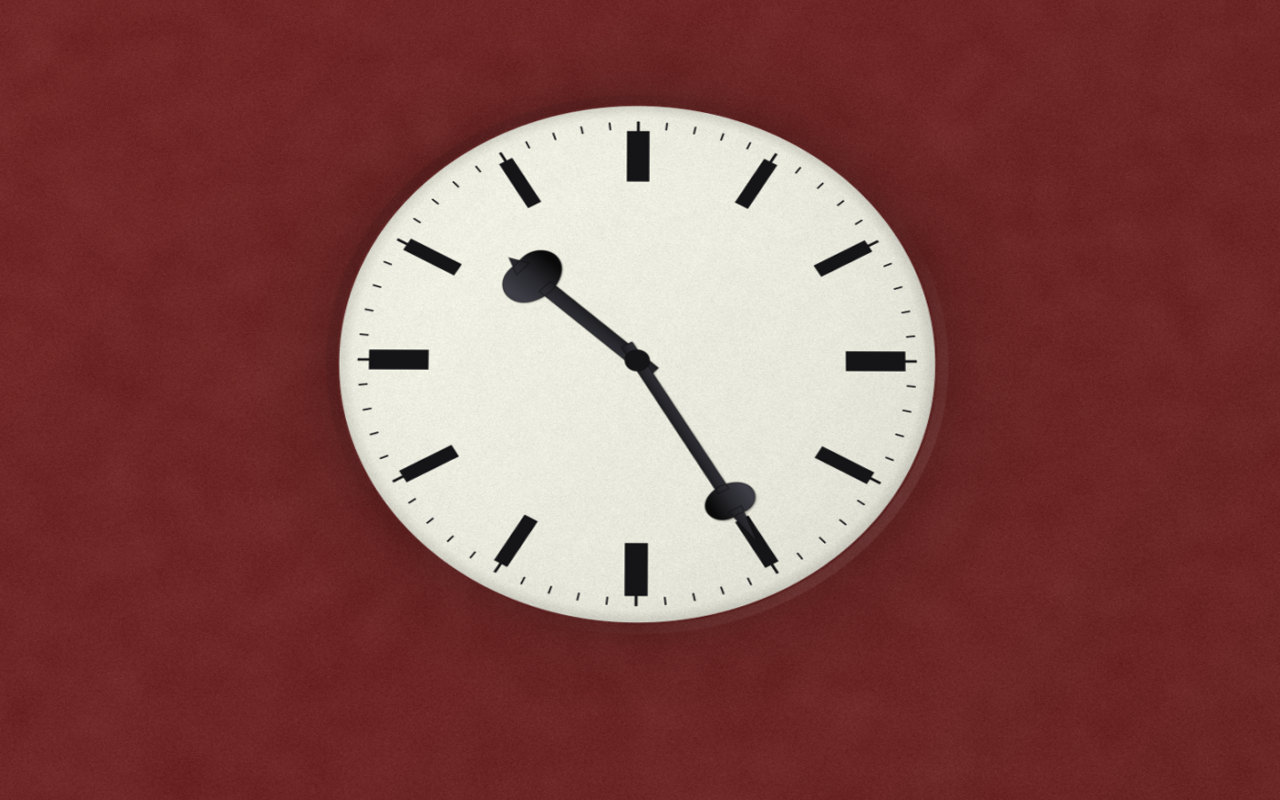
**10:25**
